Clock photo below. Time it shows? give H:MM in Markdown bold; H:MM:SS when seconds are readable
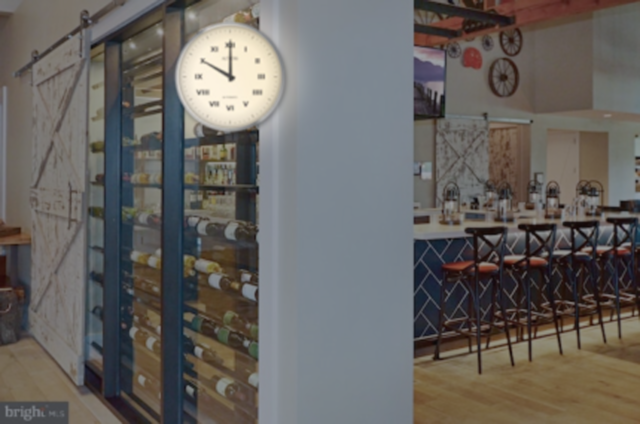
**10:00**
